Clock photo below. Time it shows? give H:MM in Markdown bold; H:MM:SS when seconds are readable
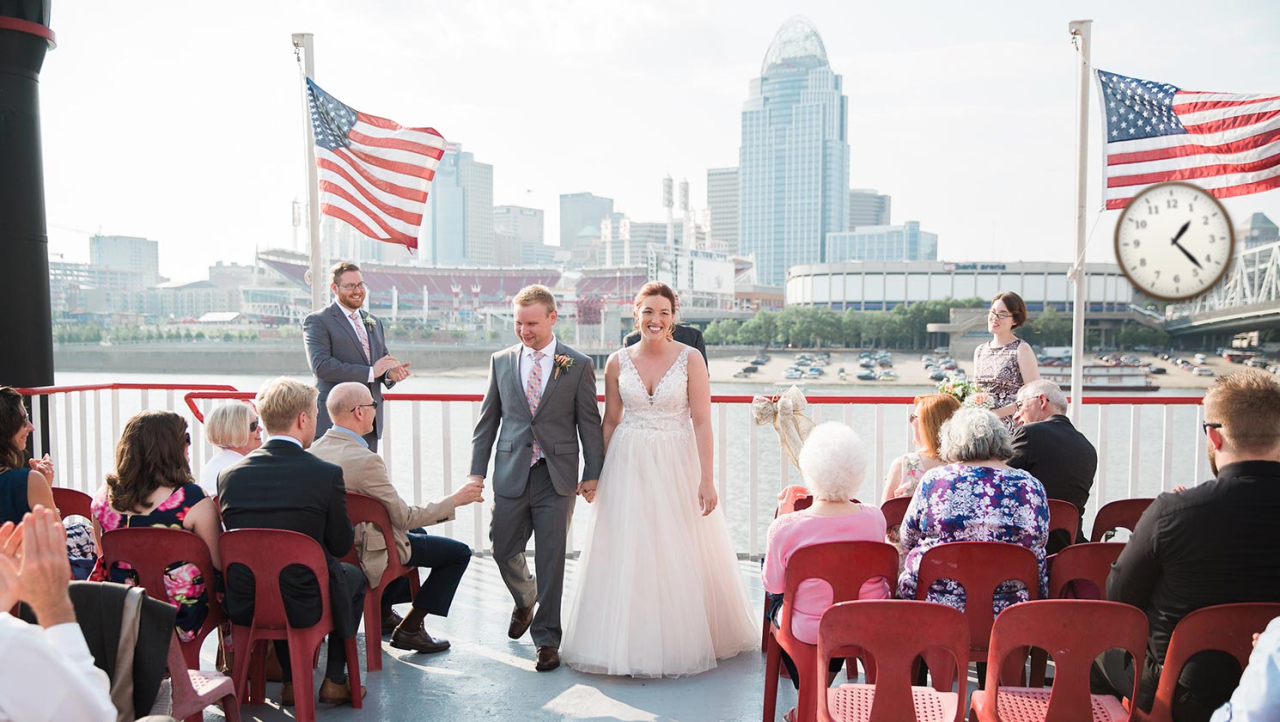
**1:23**
